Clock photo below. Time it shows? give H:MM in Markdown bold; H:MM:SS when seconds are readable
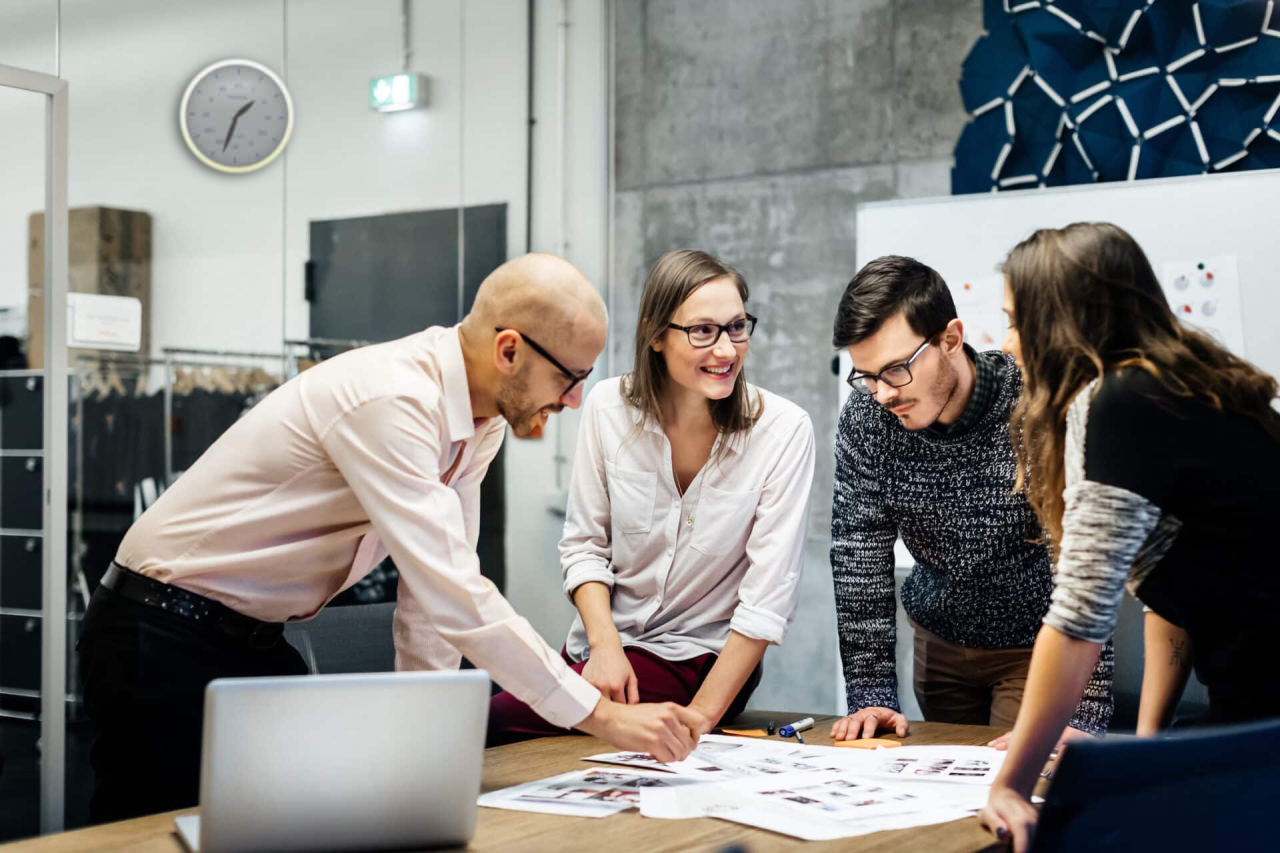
**1:33**
